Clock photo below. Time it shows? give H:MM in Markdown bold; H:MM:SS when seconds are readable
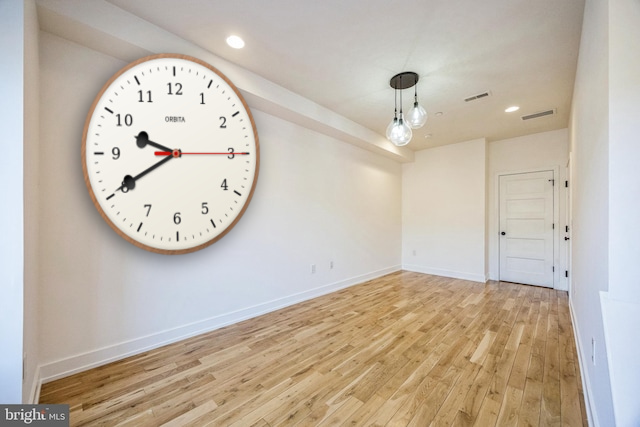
**9:40:15**
